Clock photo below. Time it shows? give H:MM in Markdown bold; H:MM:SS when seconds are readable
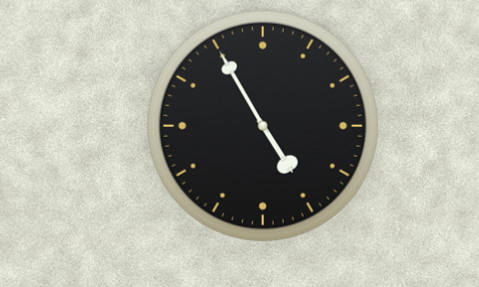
**4:55**
